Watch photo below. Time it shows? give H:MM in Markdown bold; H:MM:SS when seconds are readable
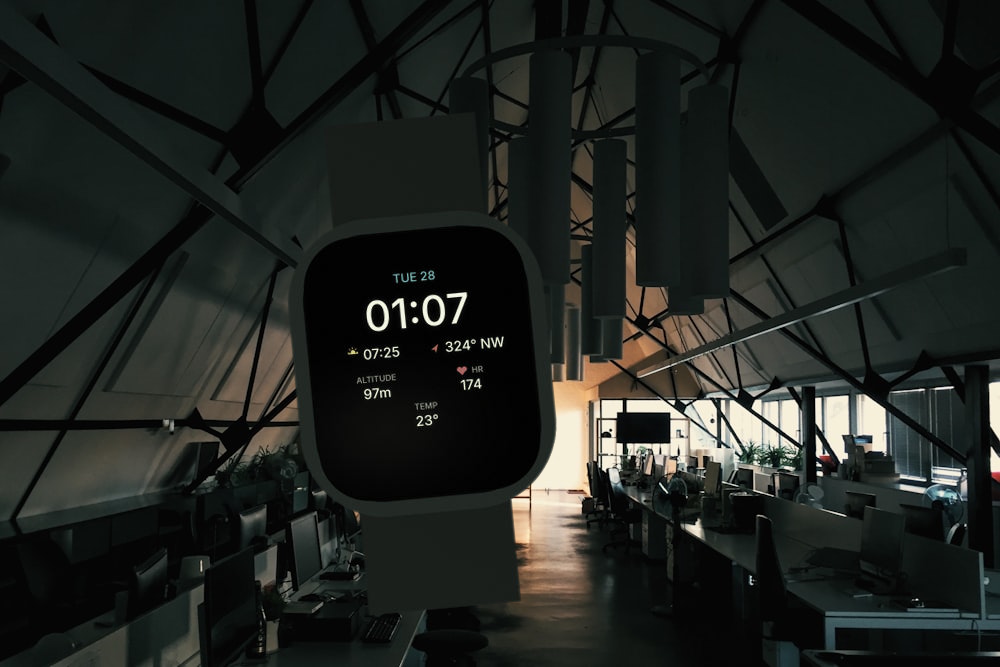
**1:07**
